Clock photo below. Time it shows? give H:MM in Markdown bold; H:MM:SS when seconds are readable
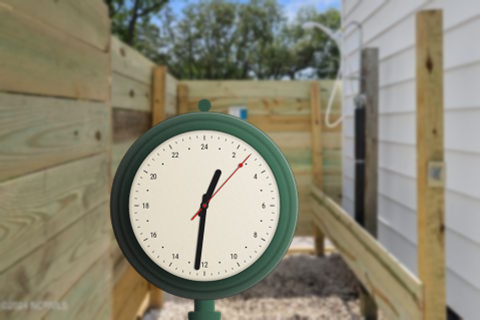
**1:31:07**
